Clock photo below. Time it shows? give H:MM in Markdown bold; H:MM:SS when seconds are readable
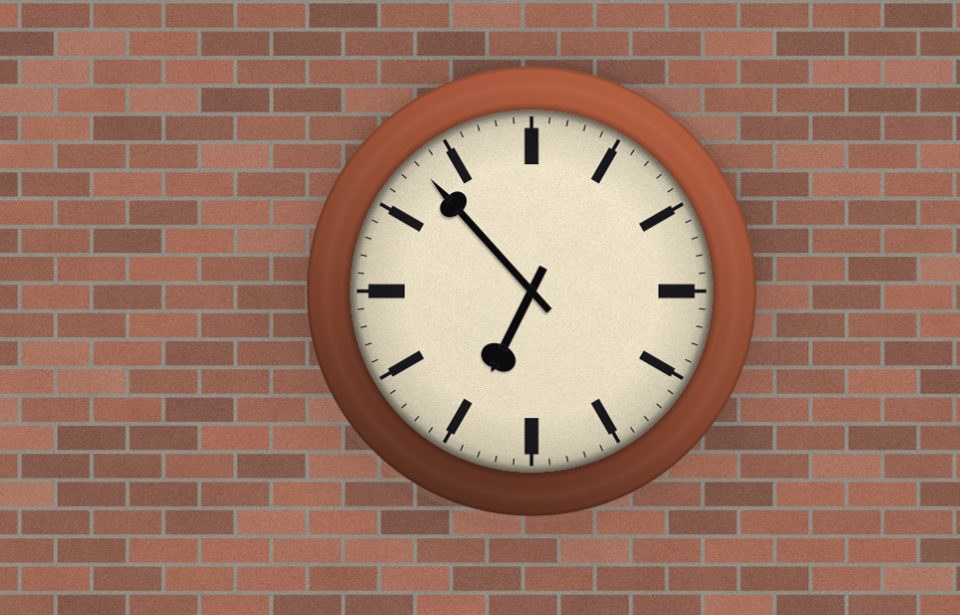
**6:53**
